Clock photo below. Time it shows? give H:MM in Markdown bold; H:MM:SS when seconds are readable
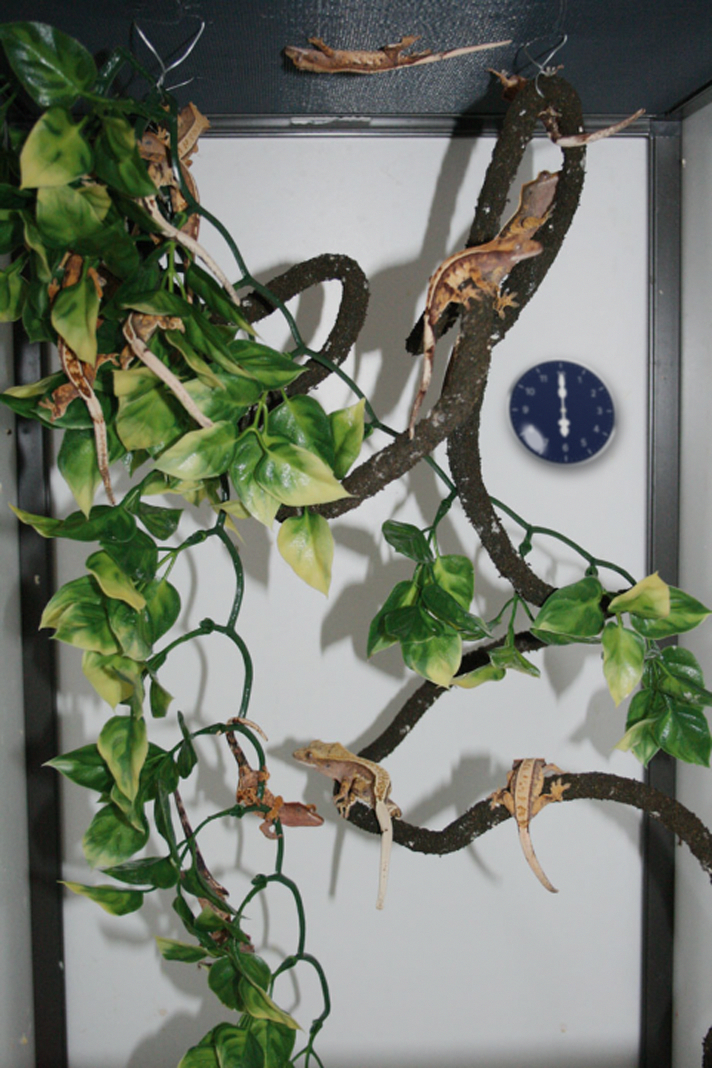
**6:00**
